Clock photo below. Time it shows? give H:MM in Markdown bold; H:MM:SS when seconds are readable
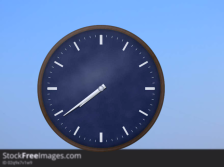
**7:39**
